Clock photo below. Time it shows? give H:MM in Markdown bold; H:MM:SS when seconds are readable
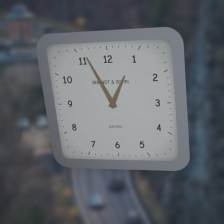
**12:56**
